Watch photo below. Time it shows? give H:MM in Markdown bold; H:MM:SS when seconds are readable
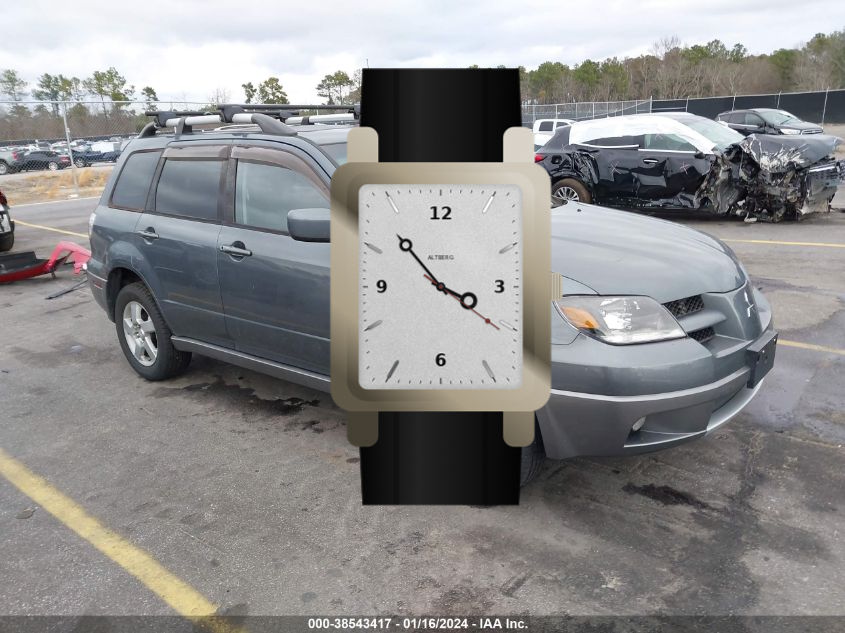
**3:53:21**
